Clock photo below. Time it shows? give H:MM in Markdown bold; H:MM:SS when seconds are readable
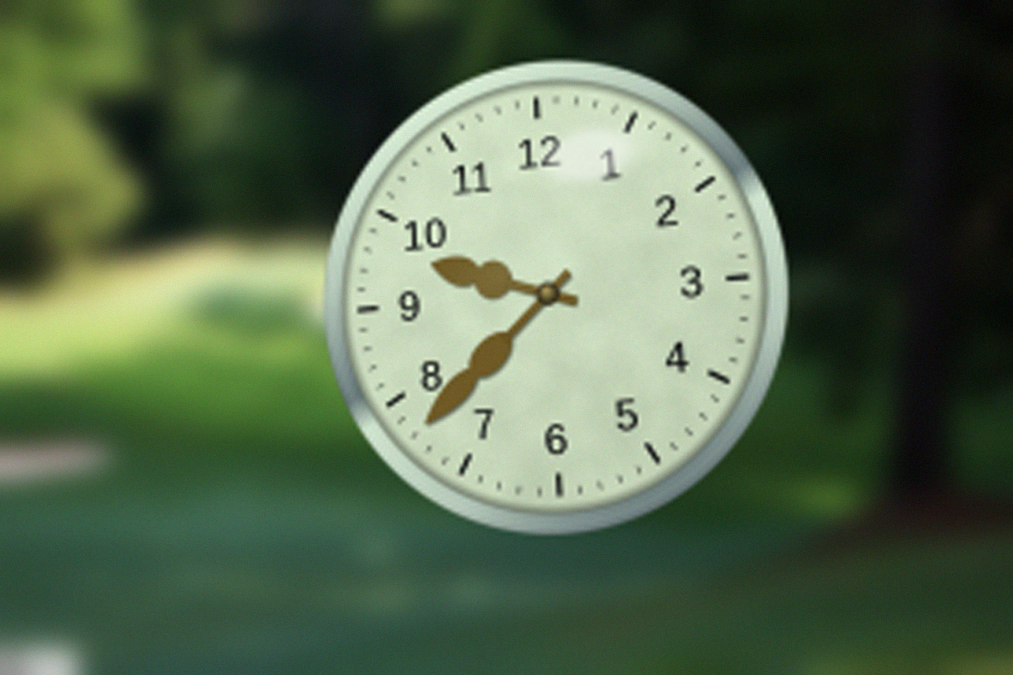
**9:38**
